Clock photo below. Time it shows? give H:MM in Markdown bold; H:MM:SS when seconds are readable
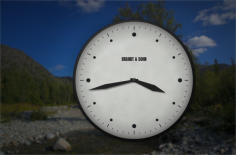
**3:43**
